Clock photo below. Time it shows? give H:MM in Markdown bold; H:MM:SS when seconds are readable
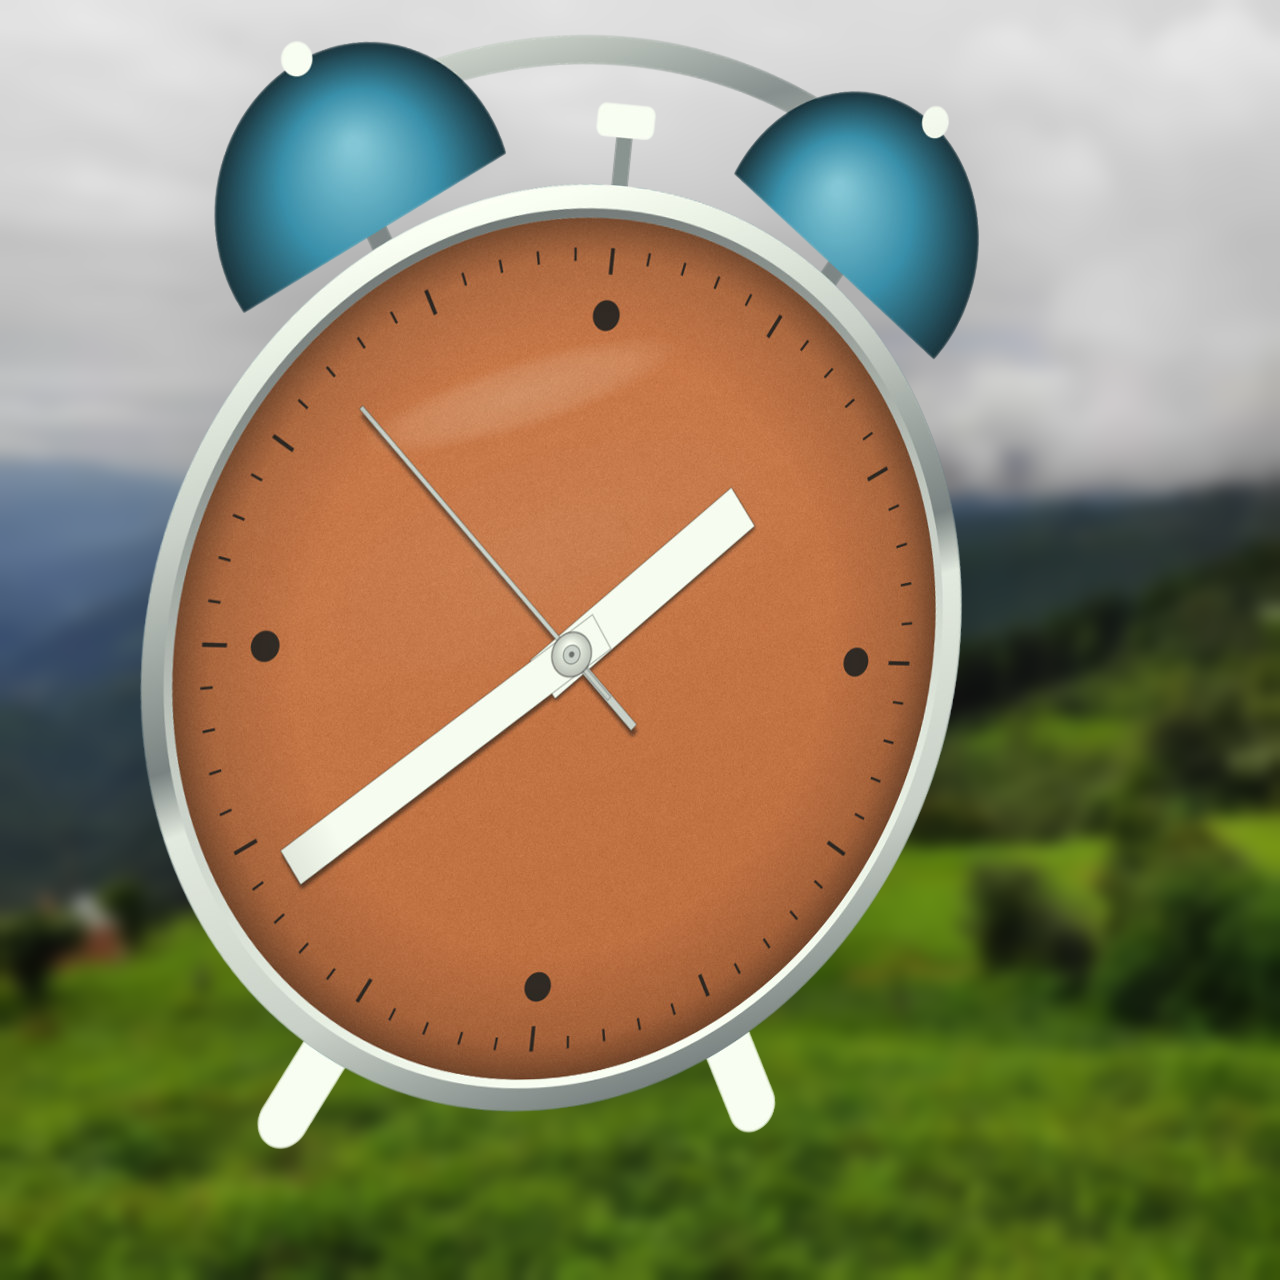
**1:38:52**
